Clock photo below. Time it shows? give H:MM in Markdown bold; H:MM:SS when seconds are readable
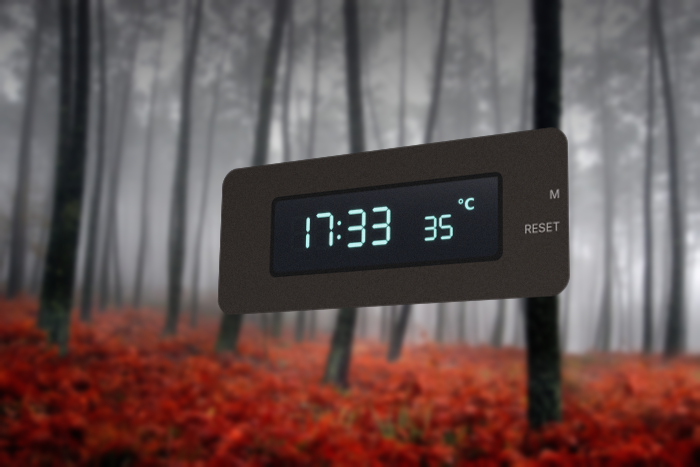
**17:33**
